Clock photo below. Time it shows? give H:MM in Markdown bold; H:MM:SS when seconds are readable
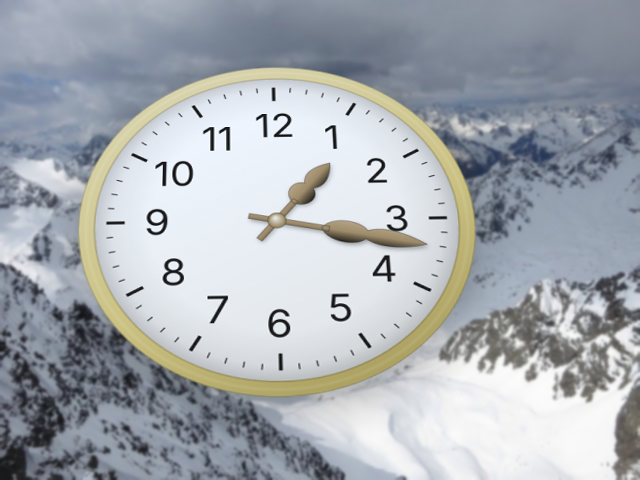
**1:17**
